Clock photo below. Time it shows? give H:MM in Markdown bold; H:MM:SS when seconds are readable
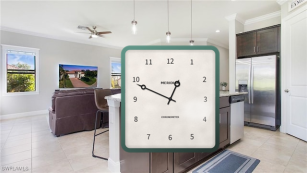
**12:49**
